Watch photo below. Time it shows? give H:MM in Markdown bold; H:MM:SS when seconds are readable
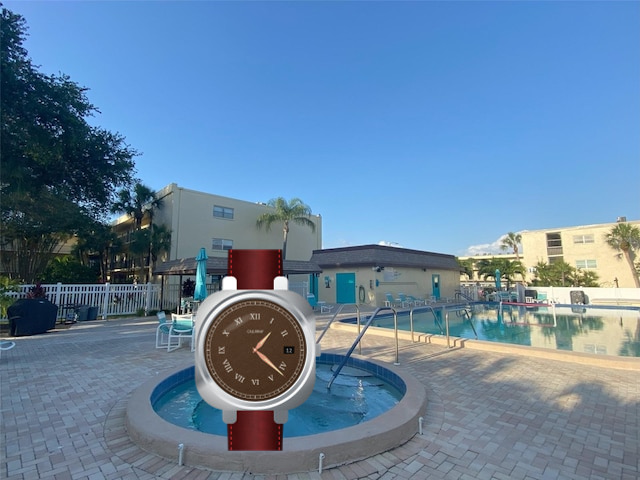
**1:22**
